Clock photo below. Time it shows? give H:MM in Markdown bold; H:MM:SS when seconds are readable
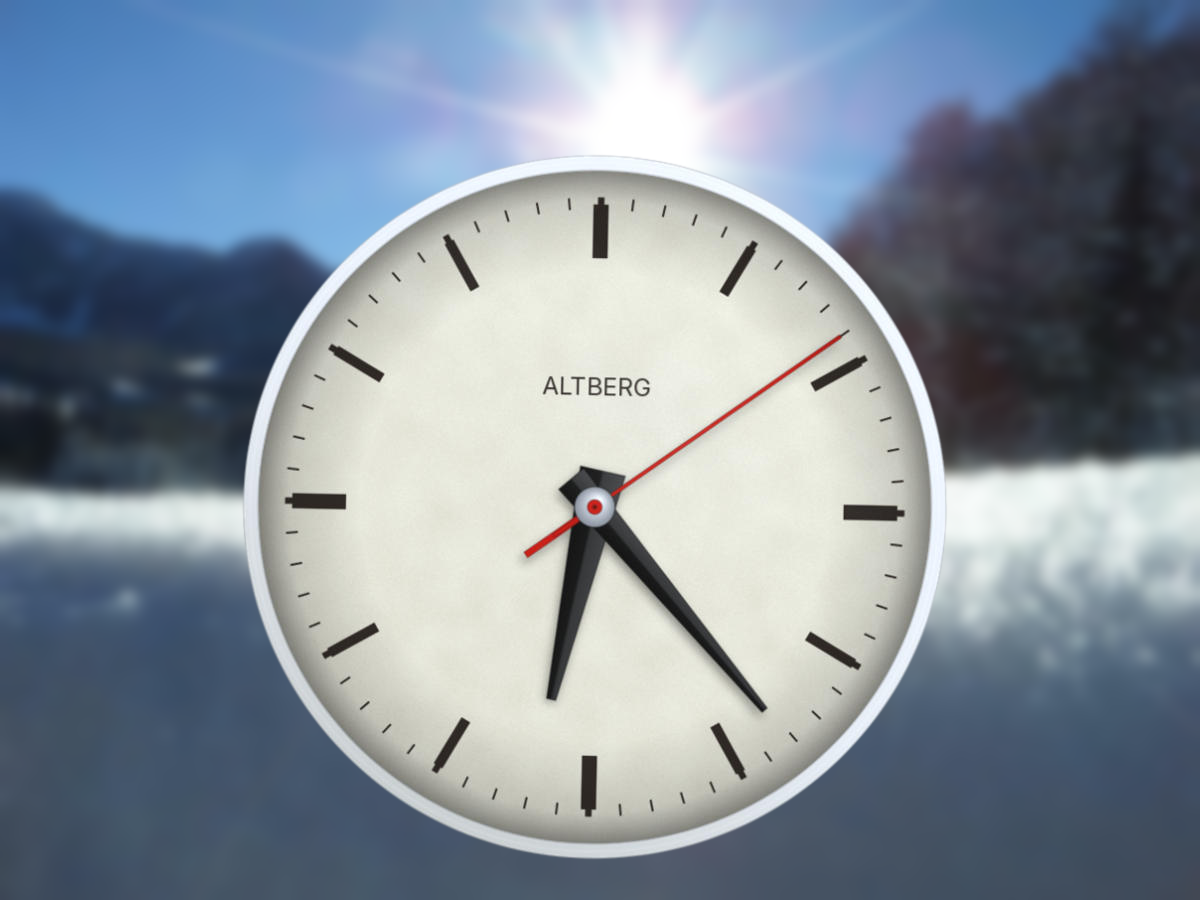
**6:23:09**
